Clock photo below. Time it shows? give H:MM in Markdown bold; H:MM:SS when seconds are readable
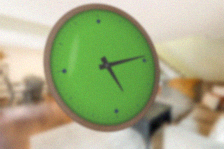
**5:14**
